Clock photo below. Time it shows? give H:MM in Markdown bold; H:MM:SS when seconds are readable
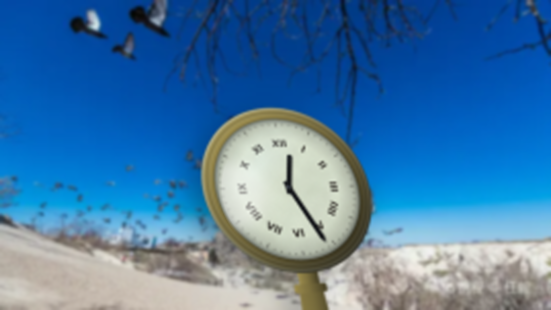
**12:26**
